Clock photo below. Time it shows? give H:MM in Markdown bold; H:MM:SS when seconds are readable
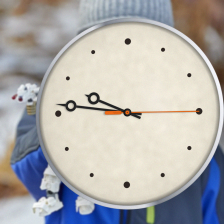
**9:46:15**
